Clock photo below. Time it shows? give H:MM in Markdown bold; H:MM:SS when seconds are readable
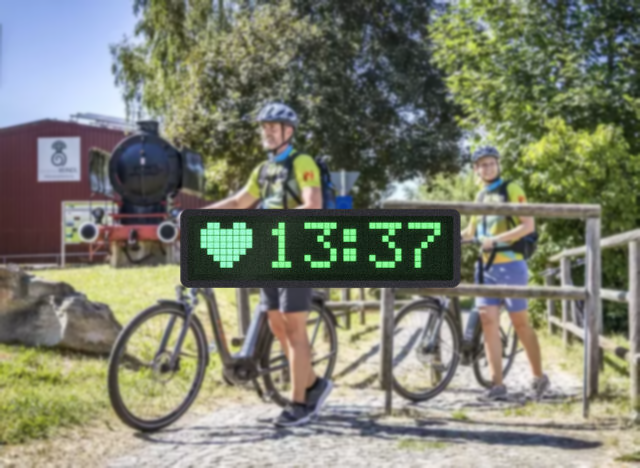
**13:37**
